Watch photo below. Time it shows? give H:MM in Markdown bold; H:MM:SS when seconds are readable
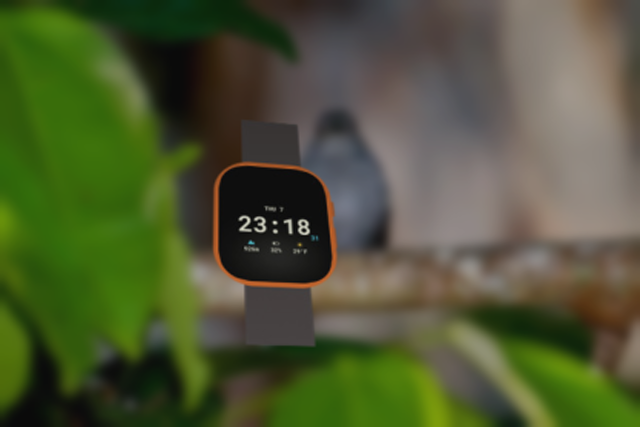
**23:18**
